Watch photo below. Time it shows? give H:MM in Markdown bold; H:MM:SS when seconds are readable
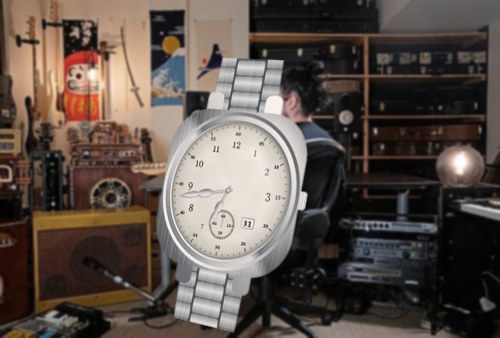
**6:43**
